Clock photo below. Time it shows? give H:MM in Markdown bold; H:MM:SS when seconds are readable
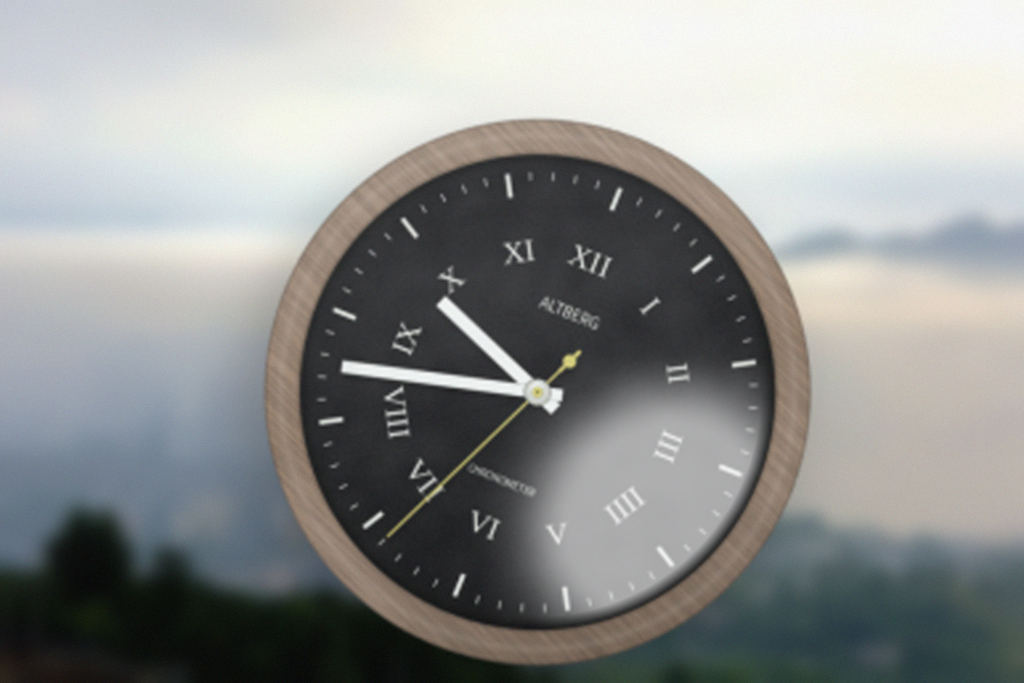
**9:42:34**
